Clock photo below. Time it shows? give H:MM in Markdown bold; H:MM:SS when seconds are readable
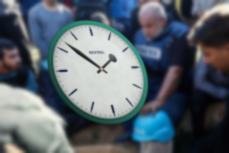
**1:52**
